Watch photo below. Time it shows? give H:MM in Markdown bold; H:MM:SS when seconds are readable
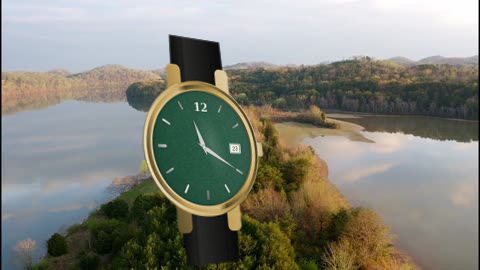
**11:20**
